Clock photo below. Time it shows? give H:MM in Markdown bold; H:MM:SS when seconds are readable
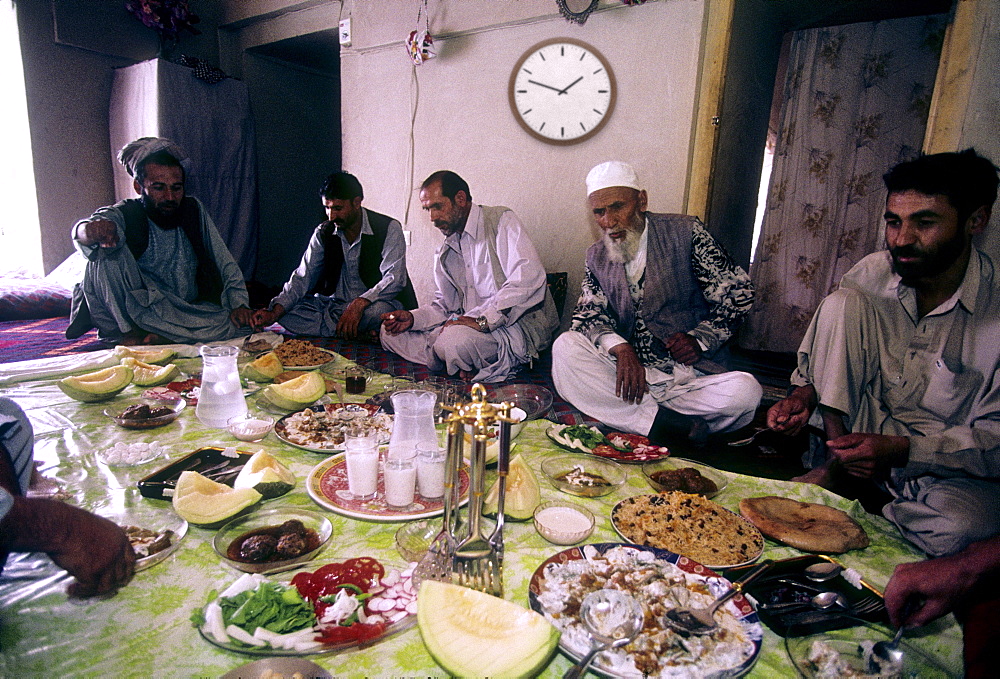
**1:48**
